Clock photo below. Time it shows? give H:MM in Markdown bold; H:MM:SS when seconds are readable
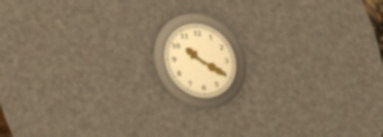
**10:20**
